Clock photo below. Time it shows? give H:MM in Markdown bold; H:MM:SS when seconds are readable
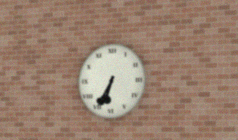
**6:35**
